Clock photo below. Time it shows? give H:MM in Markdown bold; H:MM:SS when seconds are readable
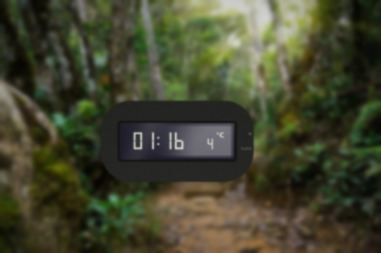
**1:16**
